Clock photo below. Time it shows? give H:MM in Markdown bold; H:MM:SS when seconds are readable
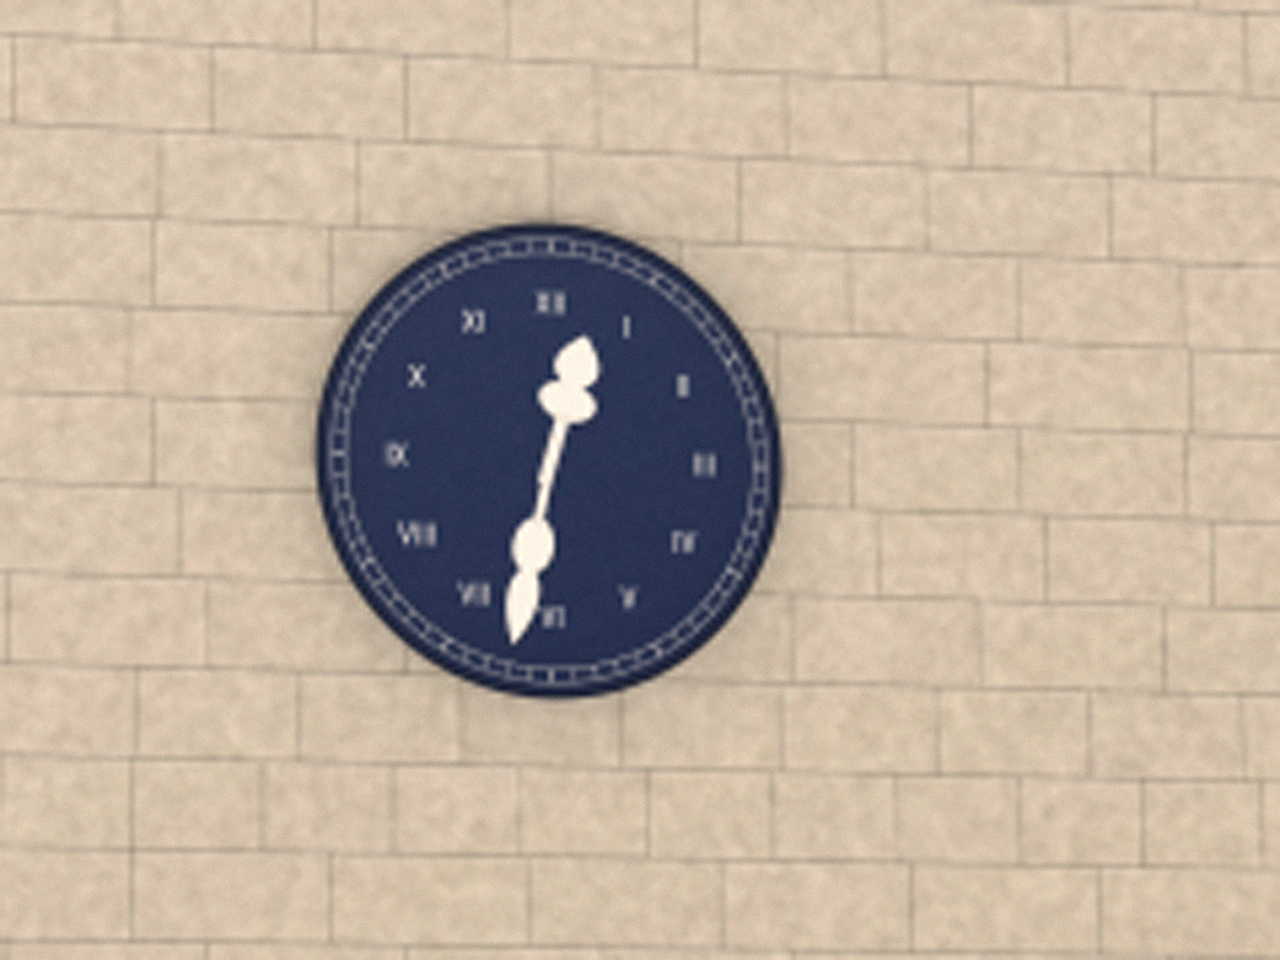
**12:32**
